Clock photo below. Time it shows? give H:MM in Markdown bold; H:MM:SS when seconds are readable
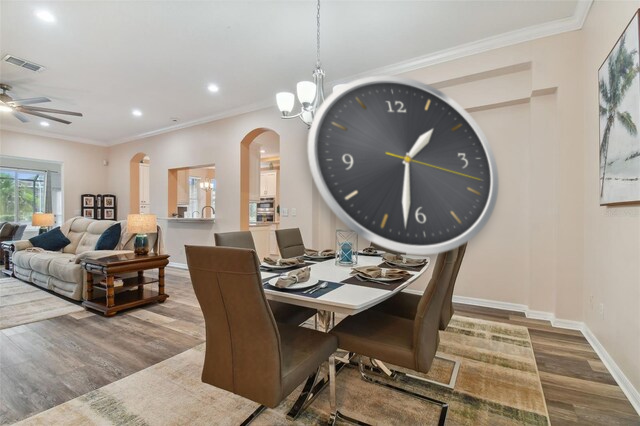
**1:32:18**
